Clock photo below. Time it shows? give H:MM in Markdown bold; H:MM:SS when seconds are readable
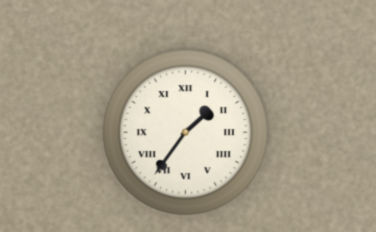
**1:36**
